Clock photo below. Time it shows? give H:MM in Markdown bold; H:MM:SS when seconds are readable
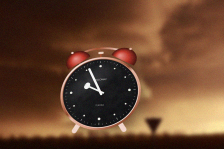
**9:56**
